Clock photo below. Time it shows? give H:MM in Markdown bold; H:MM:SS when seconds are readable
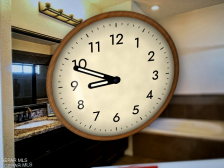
**8:49**
